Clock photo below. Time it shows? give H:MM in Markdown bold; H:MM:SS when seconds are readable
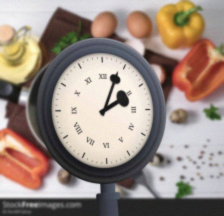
**2:04**
